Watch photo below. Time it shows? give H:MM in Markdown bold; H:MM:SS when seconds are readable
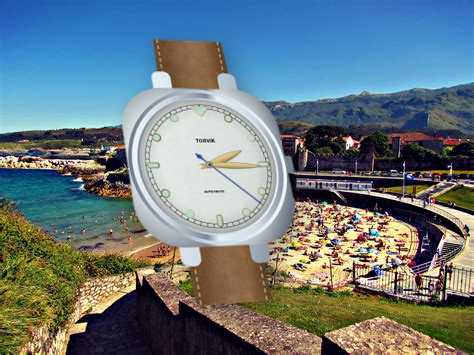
**2:15:22**
